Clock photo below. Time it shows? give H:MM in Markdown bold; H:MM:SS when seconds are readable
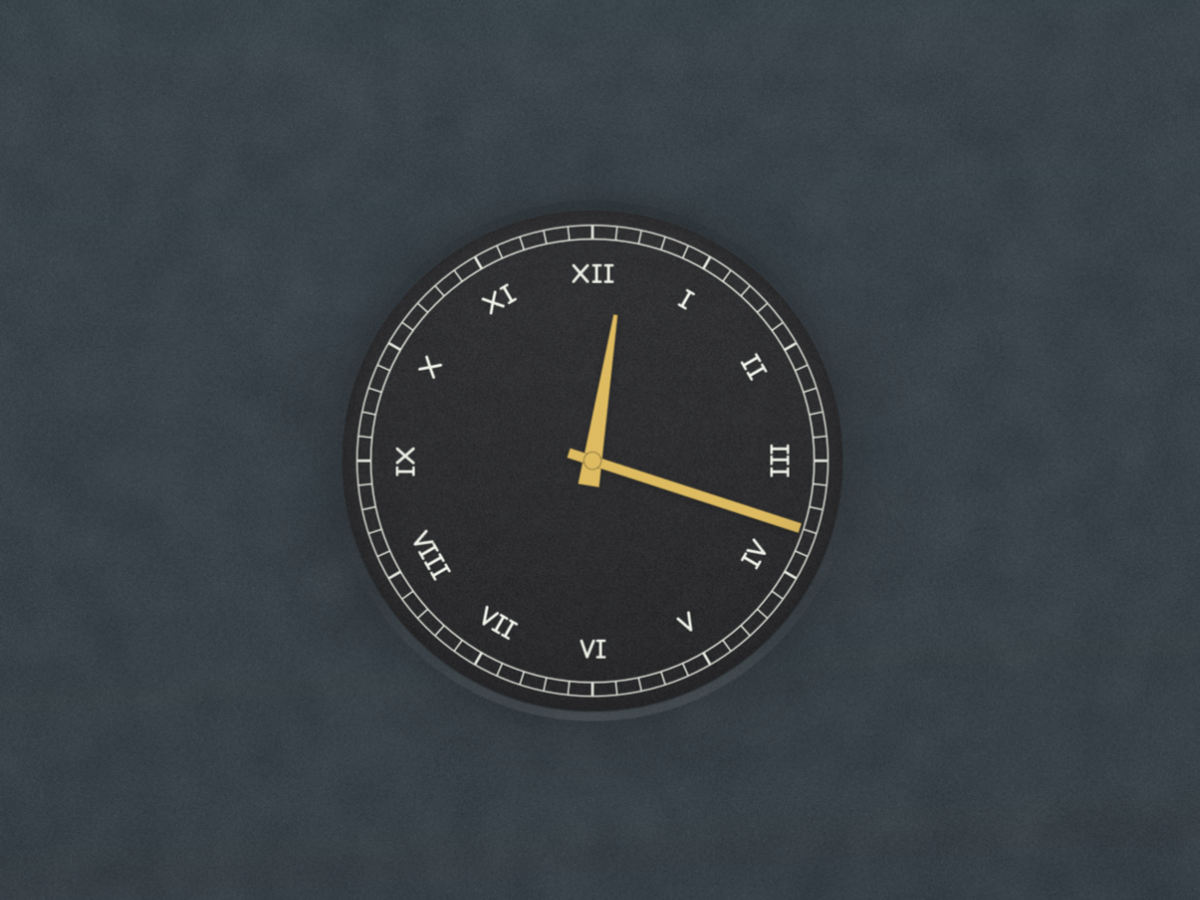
**12:18**
